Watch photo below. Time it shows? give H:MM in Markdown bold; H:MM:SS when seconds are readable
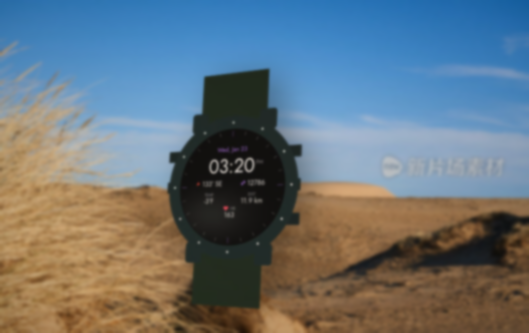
**3:20**
